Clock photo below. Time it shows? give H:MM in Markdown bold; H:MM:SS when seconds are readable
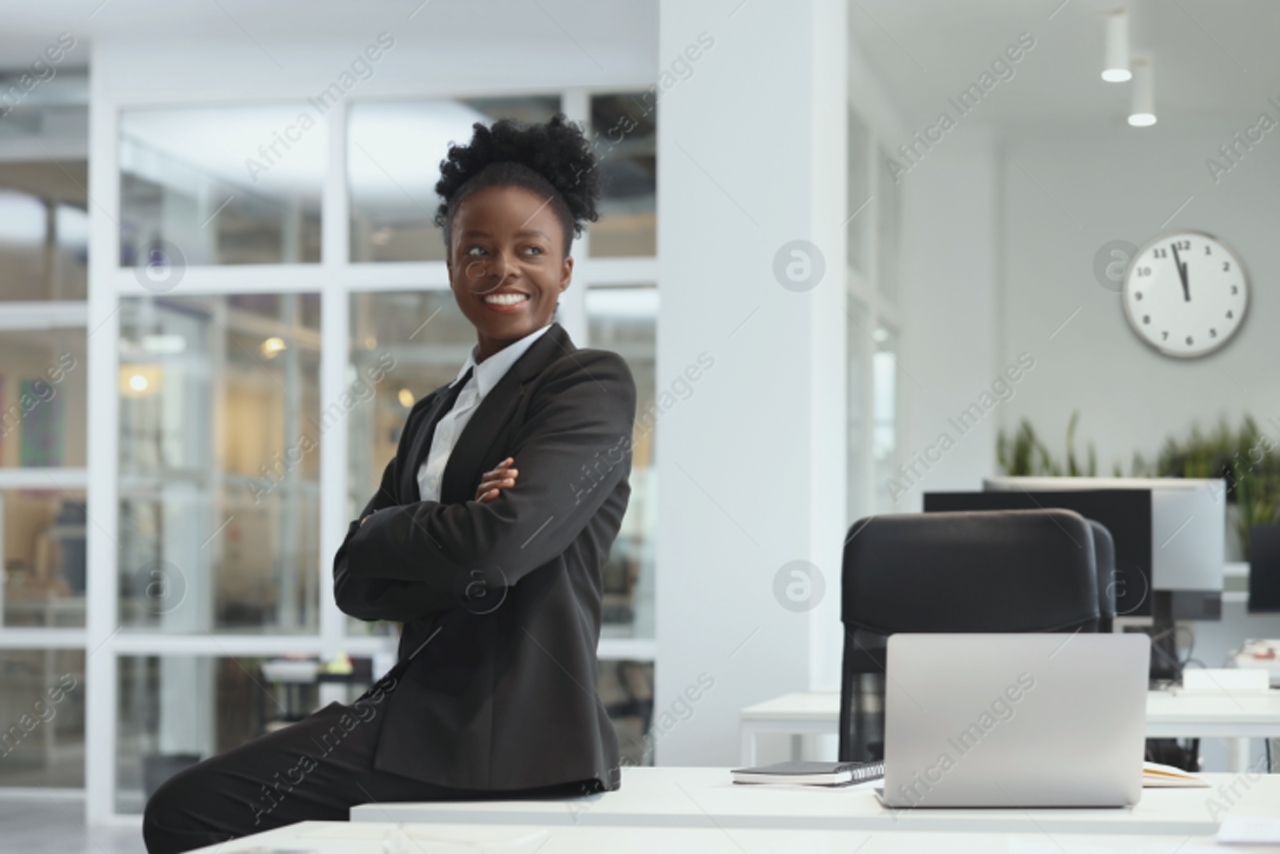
**11:58**
